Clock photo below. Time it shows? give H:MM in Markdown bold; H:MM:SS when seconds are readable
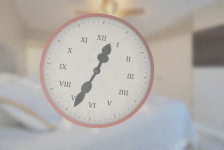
**12:34**
